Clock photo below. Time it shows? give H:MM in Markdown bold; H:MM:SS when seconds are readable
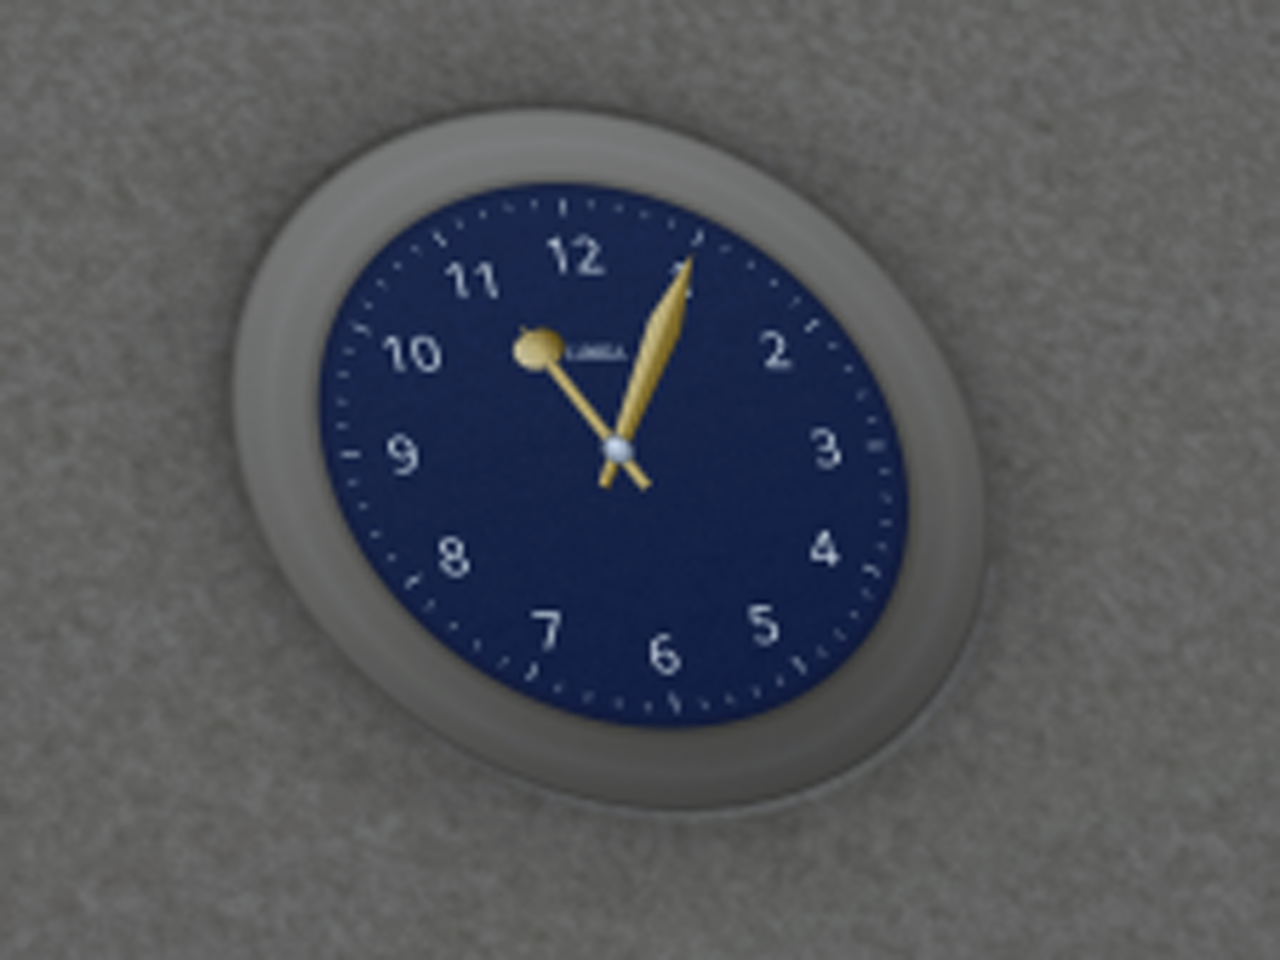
**11:05**
